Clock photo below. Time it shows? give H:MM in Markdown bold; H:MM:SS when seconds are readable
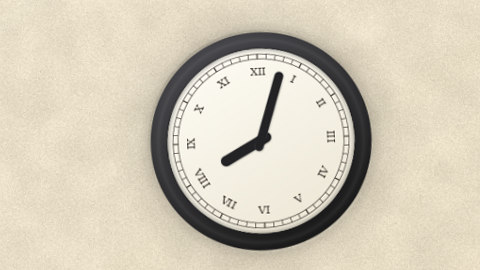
**8:03**
